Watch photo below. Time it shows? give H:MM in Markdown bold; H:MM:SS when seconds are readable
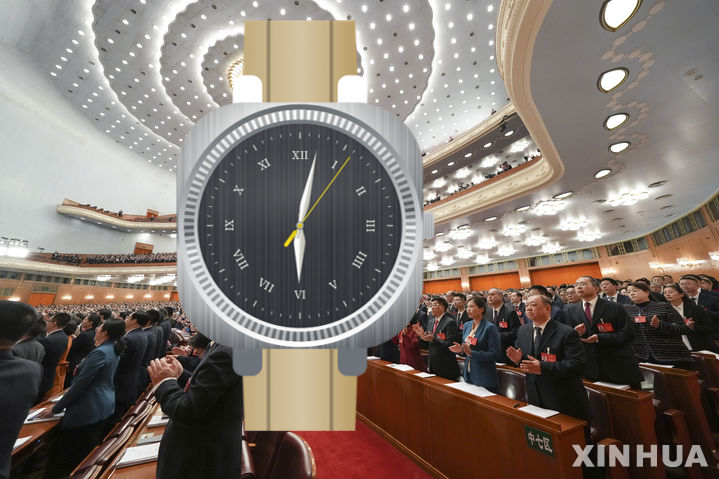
**6:02:06**
